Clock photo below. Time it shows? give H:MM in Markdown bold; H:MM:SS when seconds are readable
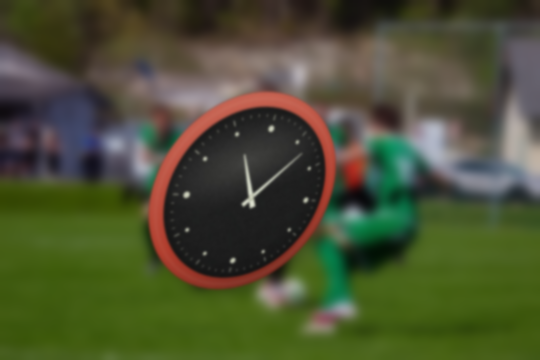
**11:07**
